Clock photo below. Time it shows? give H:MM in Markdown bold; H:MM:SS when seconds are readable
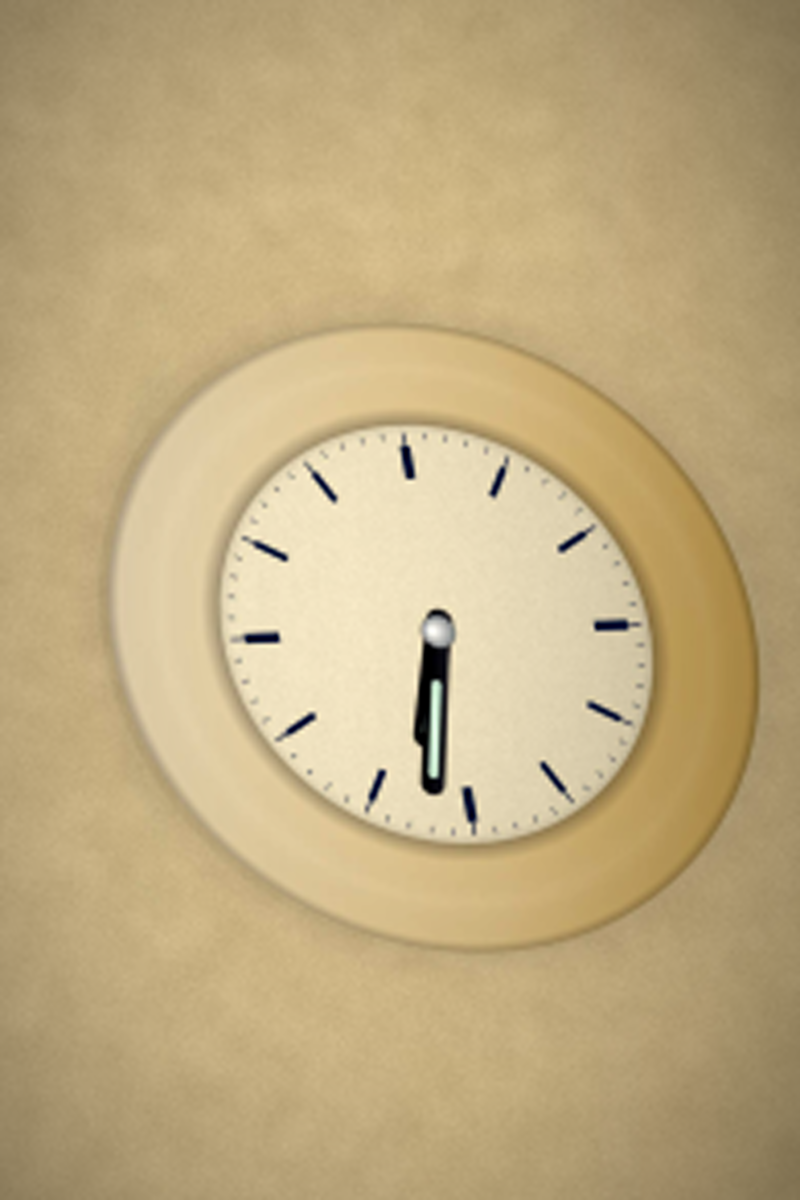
**6:32**
